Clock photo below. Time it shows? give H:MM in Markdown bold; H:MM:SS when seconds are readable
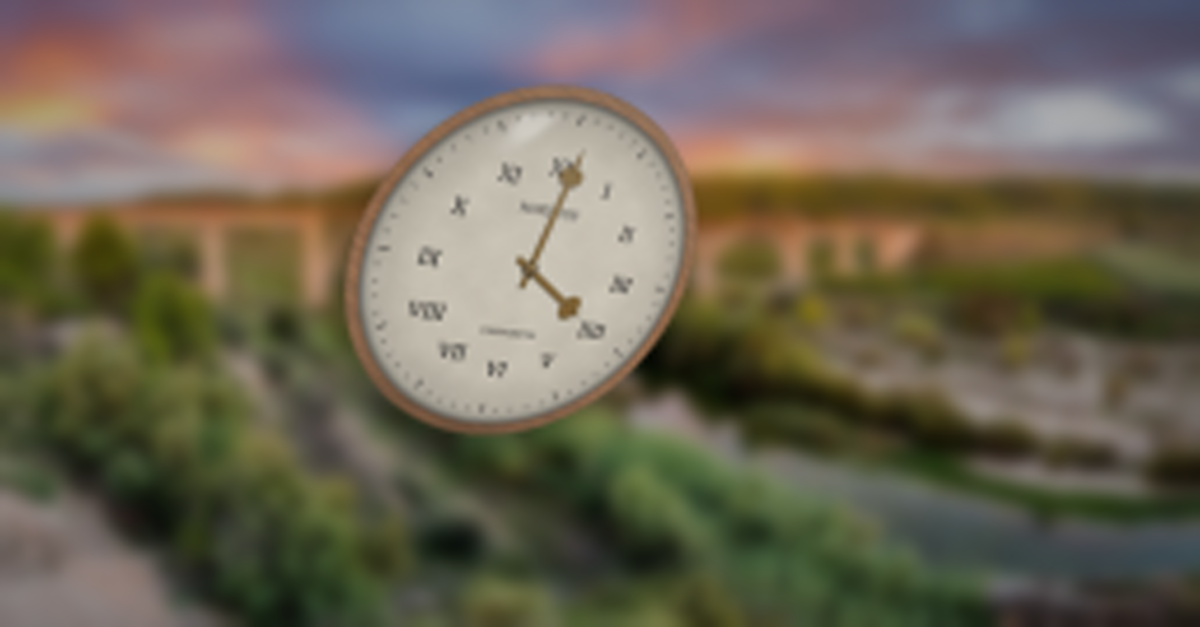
**4:01**
